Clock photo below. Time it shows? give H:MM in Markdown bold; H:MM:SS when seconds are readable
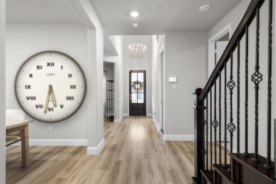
**5:32**
